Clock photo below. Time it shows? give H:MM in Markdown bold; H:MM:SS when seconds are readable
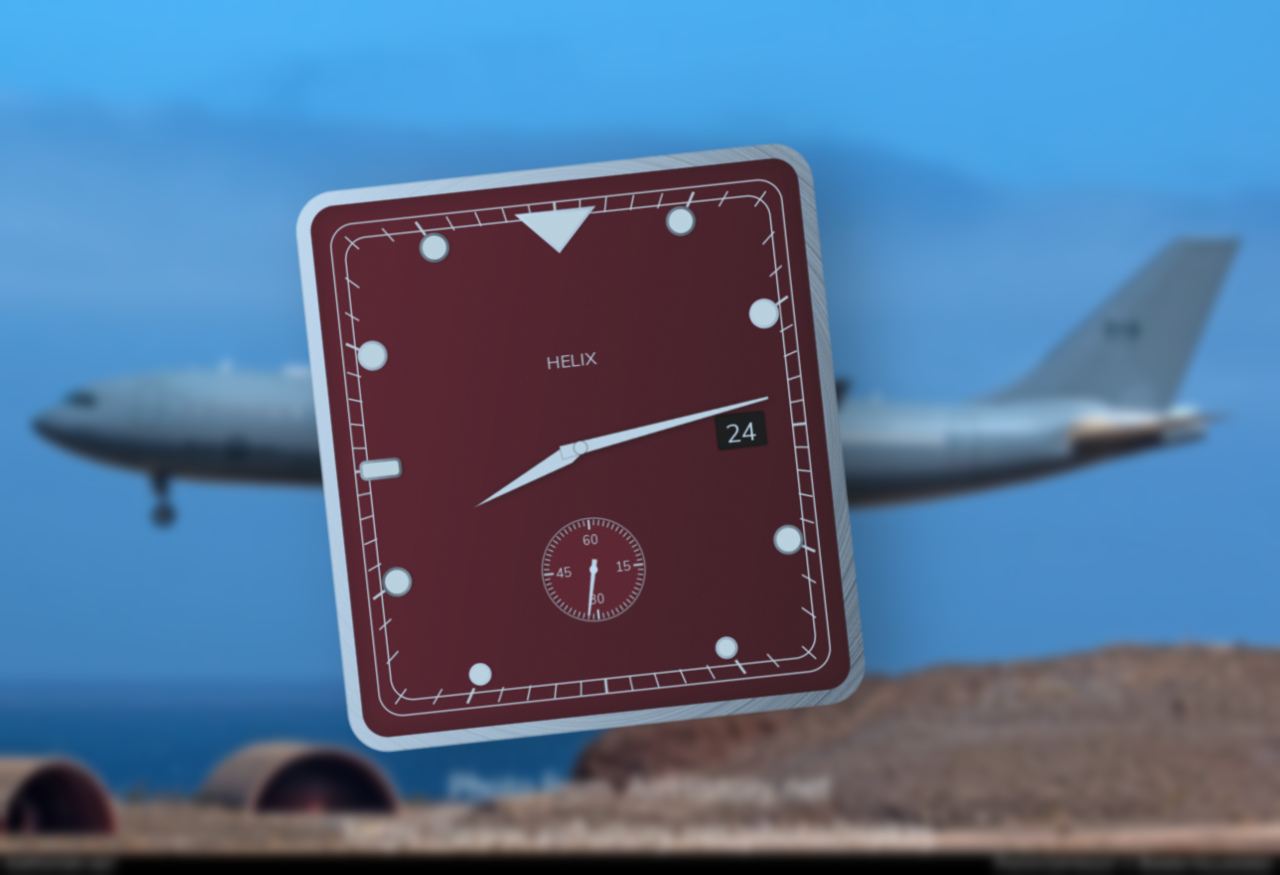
**8:13:32**
